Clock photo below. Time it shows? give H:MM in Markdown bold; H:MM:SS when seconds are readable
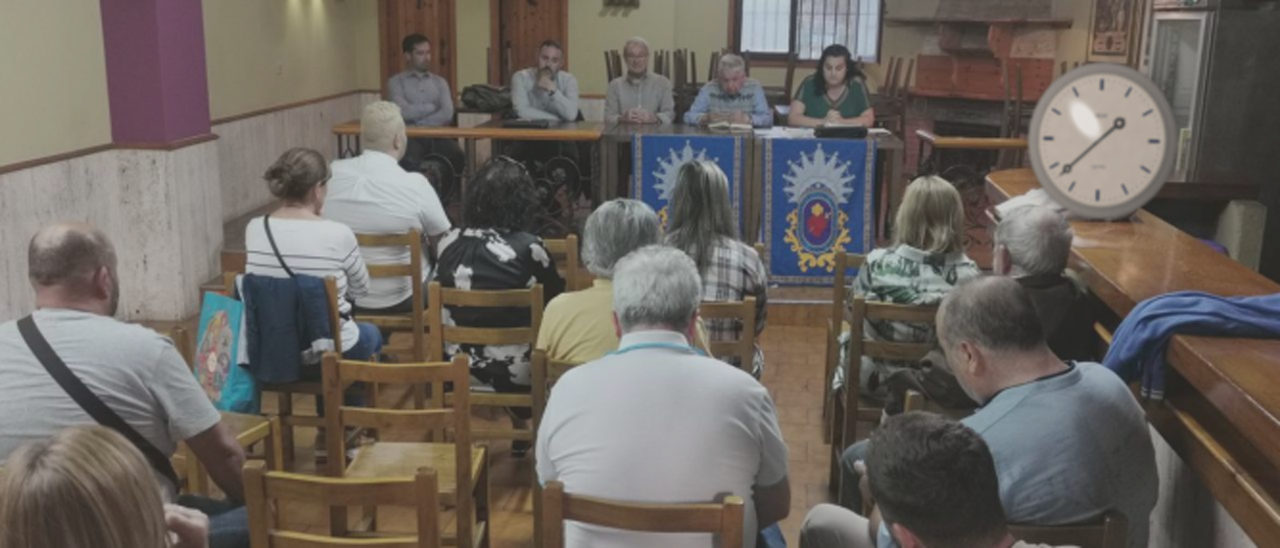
**1:38**
